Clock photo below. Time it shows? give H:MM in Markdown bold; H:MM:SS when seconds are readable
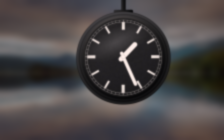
**1:26**
